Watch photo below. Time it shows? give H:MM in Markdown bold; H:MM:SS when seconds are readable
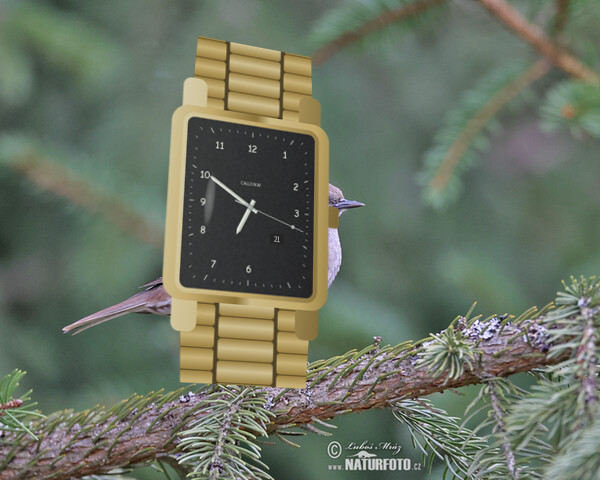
**6:50:18**
